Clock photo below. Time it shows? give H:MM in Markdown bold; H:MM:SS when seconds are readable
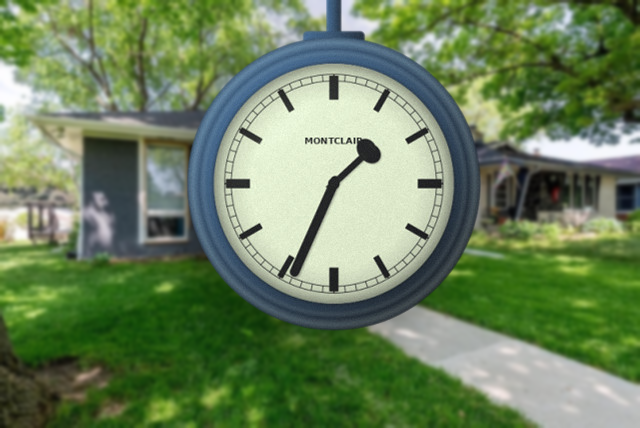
**1:34**
